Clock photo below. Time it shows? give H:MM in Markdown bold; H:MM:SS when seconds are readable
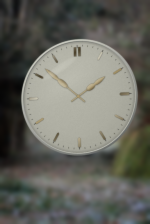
**1:52**
